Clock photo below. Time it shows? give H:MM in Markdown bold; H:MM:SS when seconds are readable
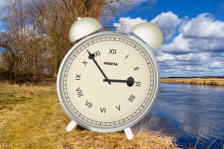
**2:53**
